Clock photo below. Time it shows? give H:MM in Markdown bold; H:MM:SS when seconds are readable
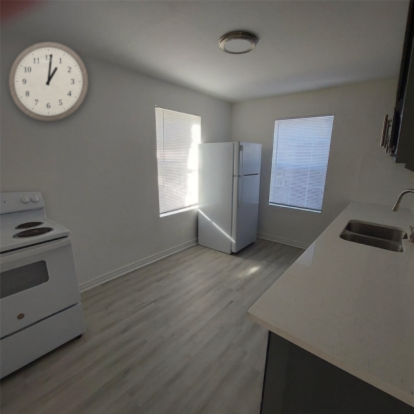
**1:01**
